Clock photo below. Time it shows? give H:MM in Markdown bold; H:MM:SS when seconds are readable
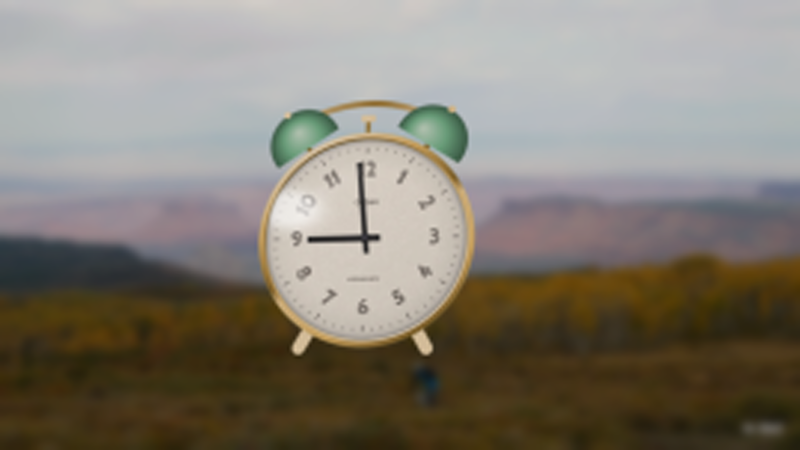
**8:59**
